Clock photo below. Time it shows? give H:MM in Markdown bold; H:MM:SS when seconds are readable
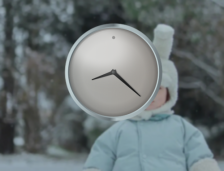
**8:22**
